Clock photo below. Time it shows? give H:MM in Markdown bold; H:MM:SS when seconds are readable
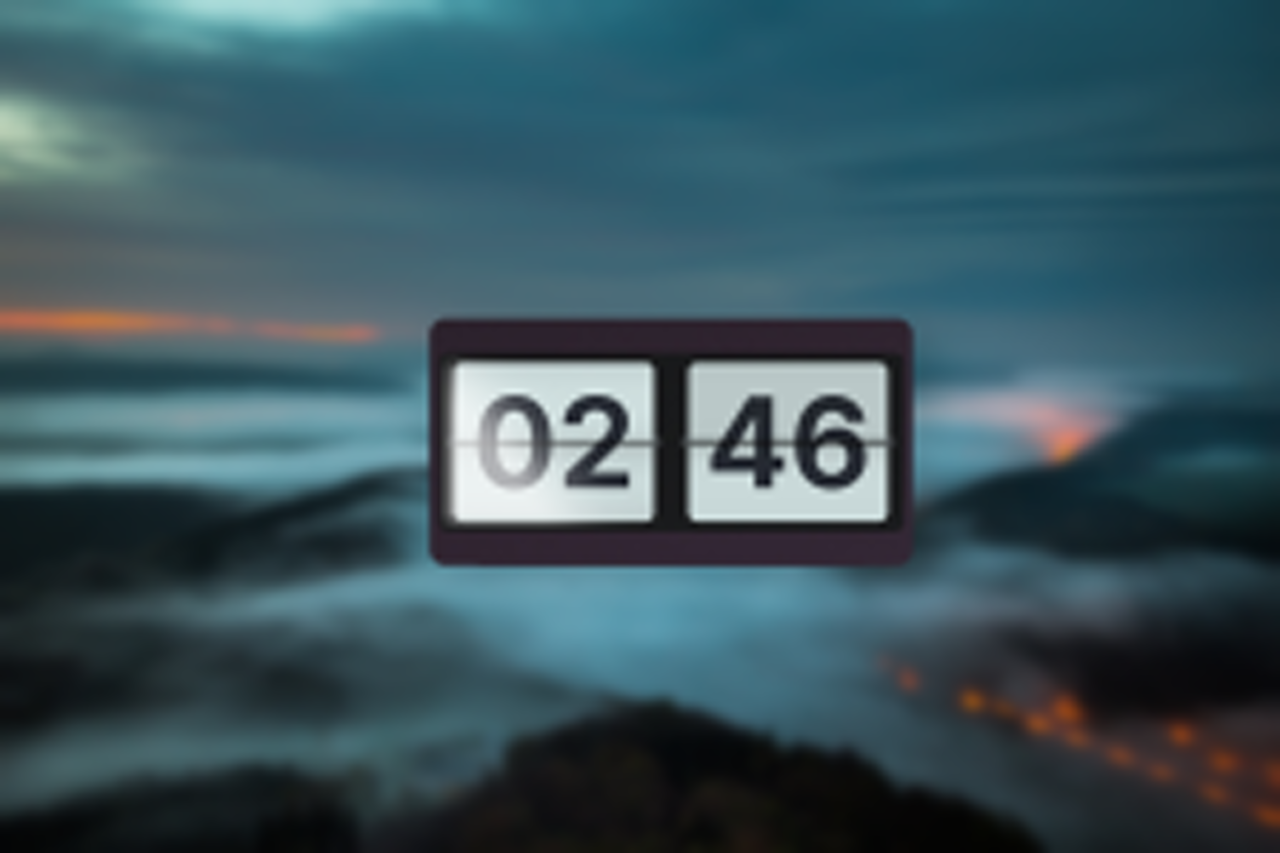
**2:46**
